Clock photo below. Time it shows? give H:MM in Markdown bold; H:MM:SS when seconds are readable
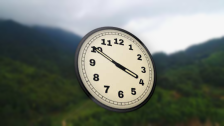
**3:50**
